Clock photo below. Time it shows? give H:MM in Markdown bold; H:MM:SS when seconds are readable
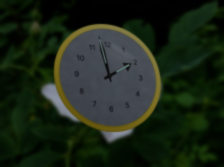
**1:58**
